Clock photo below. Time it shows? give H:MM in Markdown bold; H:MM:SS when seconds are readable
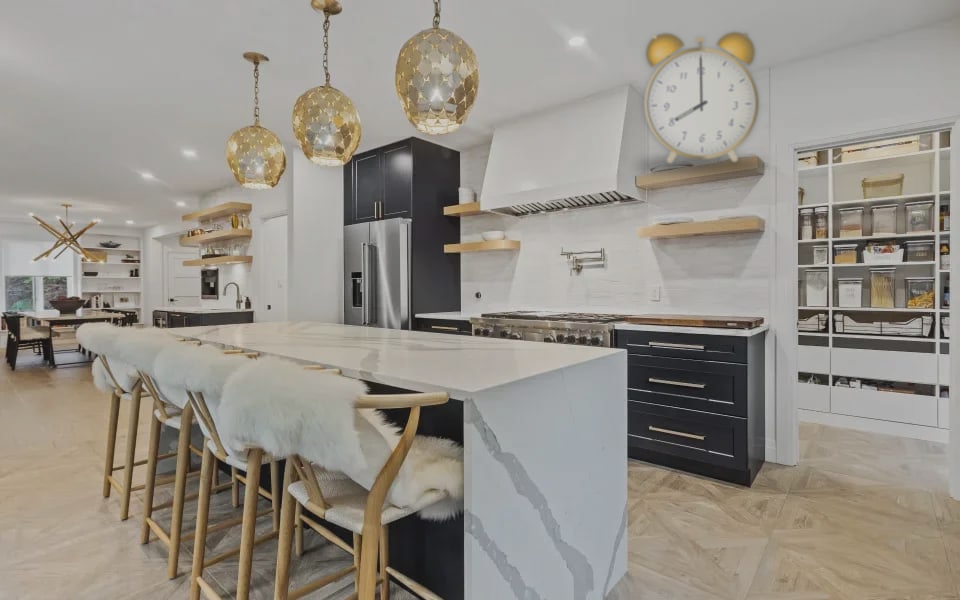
**8:00**
